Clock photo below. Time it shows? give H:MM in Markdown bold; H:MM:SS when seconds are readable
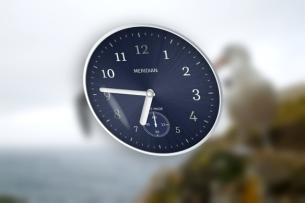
**6:46**
